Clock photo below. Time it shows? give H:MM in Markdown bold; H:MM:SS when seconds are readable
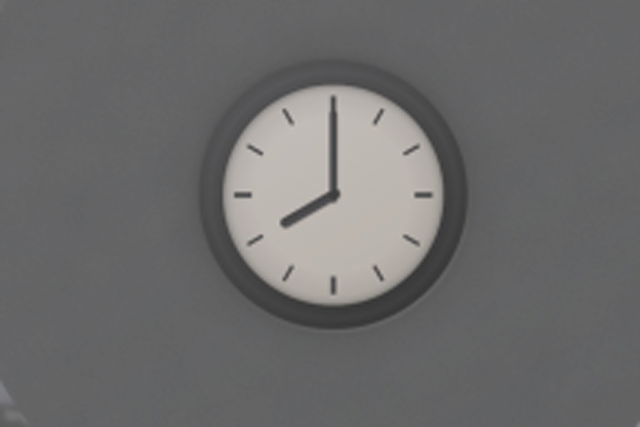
**8:00**
